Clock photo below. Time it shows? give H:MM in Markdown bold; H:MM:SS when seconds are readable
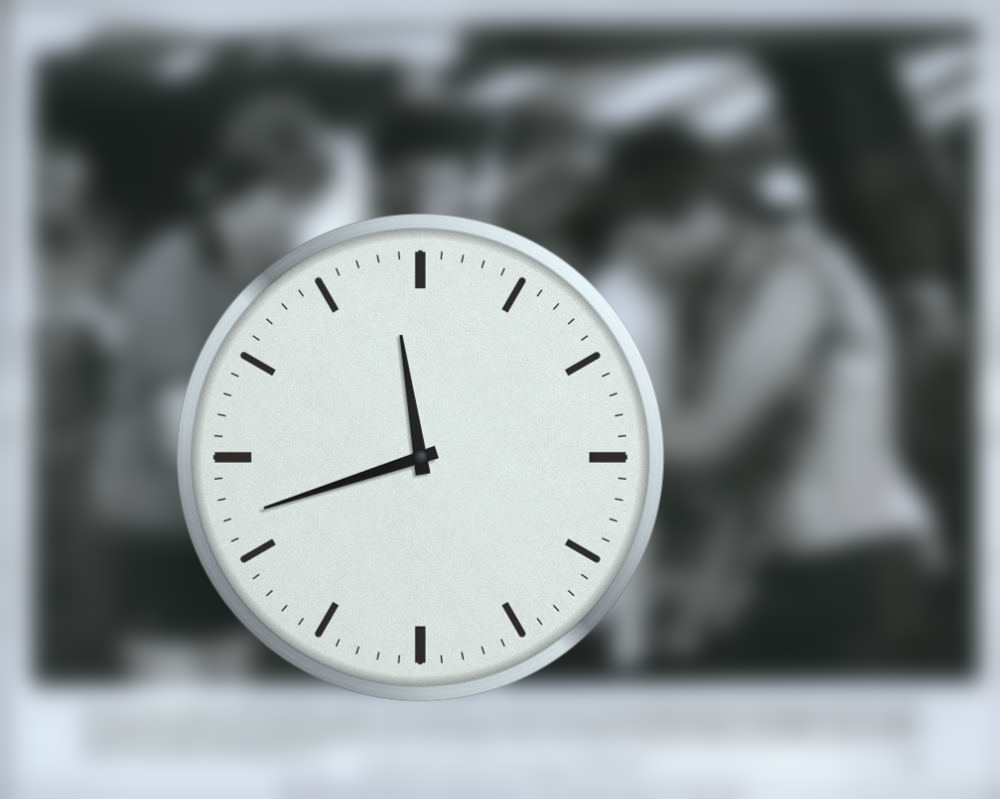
**11:42**
